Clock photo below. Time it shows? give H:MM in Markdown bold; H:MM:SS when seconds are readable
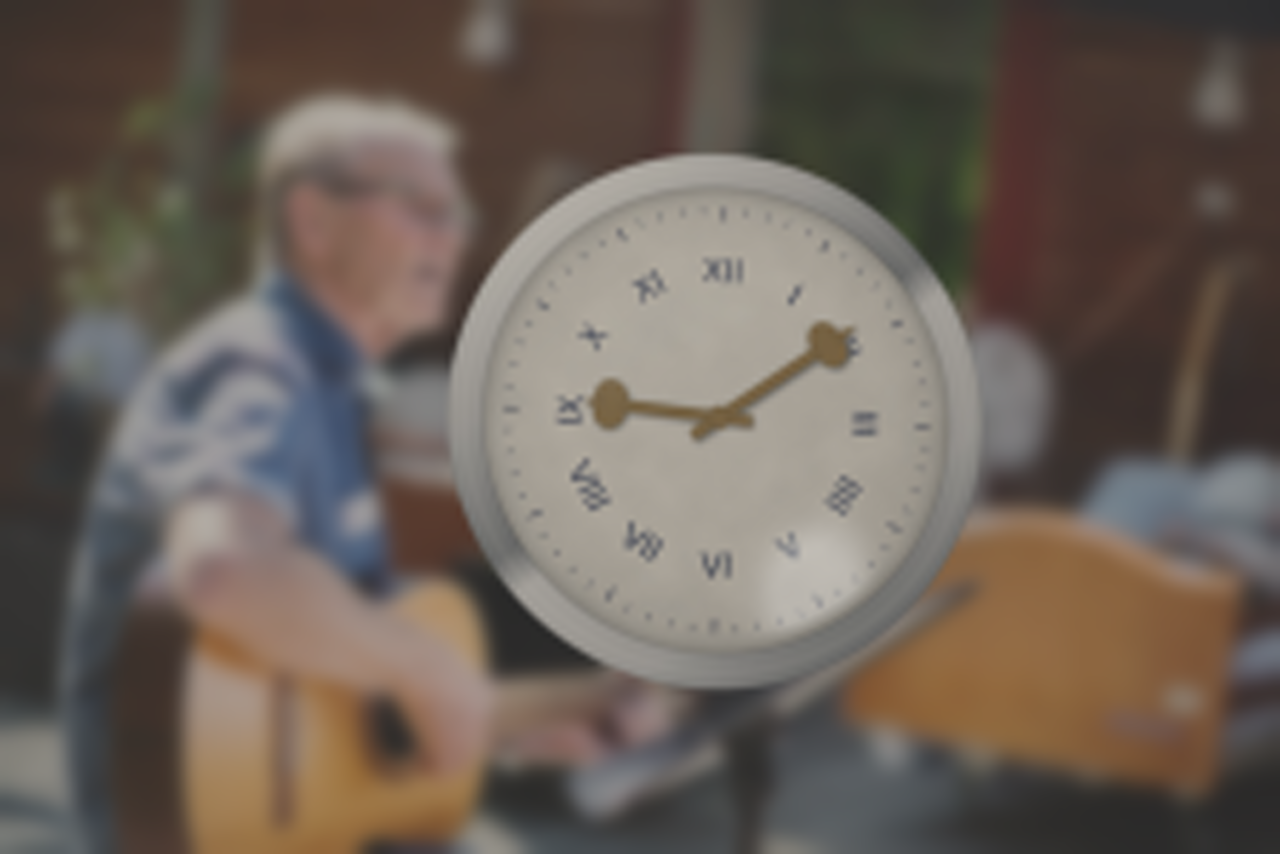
**9:09**
